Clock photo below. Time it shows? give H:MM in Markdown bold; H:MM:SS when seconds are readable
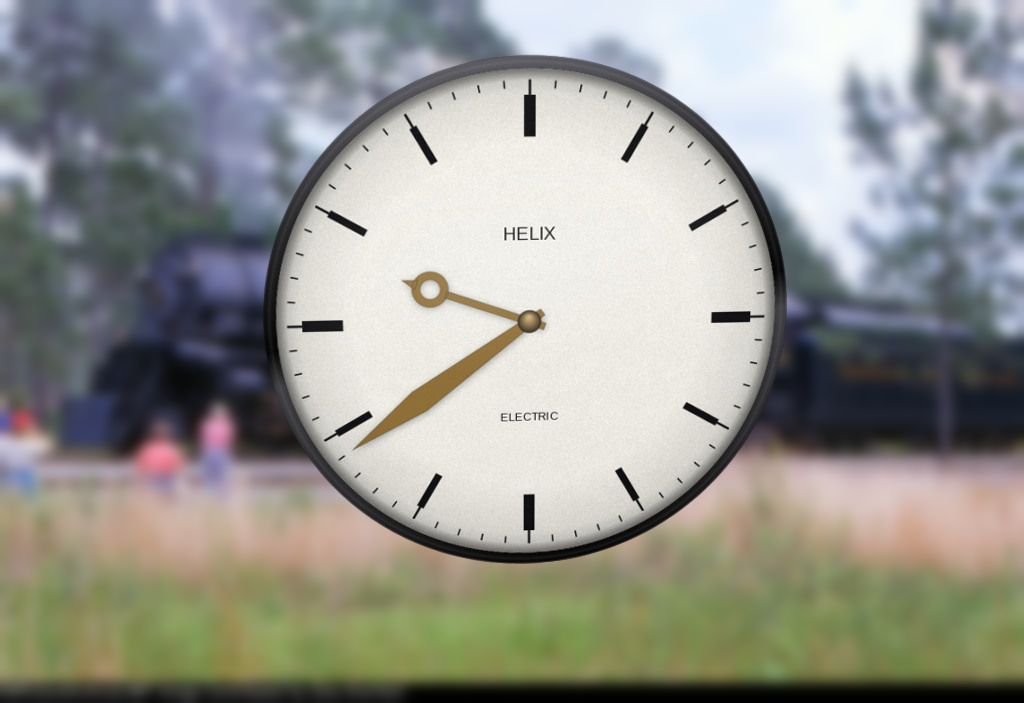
**9:39**
